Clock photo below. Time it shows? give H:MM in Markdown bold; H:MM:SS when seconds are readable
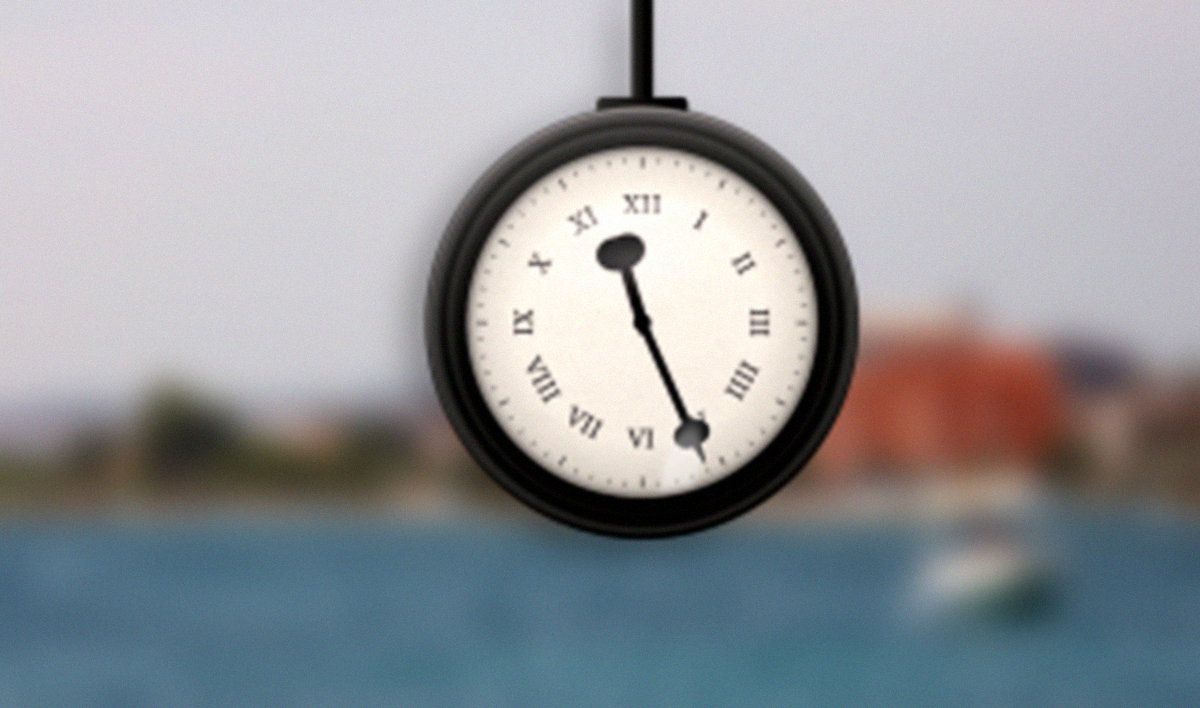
**11:26**
